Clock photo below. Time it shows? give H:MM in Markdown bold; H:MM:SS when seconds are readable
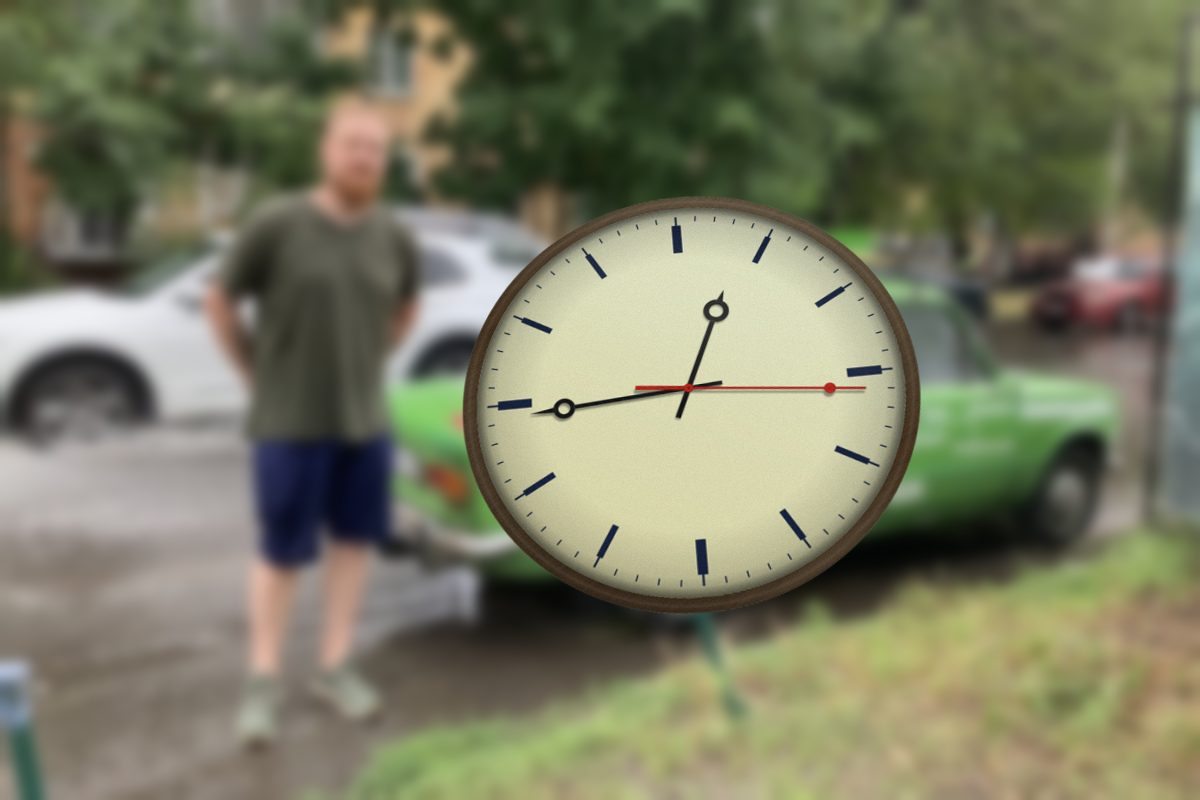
**12:44:16**
